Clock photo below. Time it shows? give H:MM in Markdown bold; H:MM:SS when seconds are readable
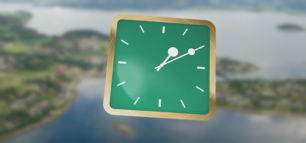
**1:10**
